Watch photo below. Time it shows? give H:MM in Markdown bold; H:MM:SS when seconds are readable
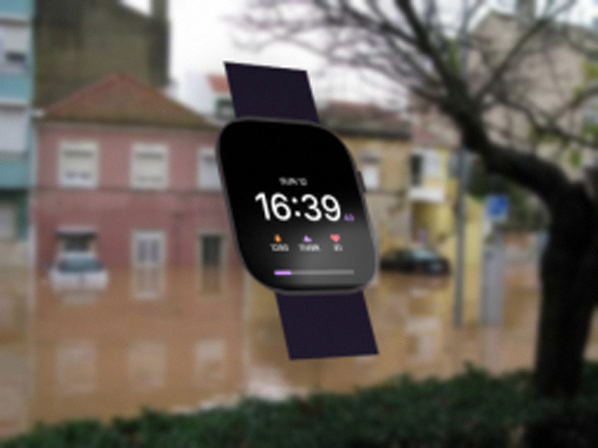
**16:39**
